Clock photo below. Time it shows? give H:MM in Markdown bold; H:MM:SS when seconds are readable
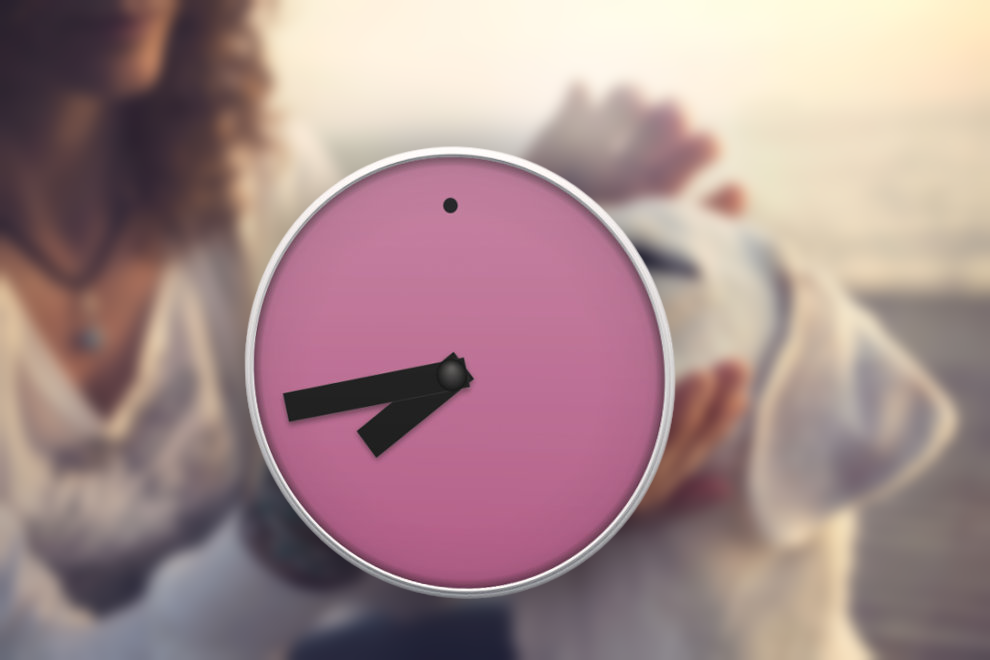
**7:43**
